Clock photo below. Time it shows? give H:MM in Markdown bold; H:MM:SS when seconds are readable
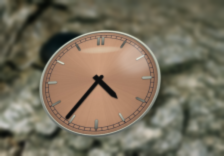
**4:36**
